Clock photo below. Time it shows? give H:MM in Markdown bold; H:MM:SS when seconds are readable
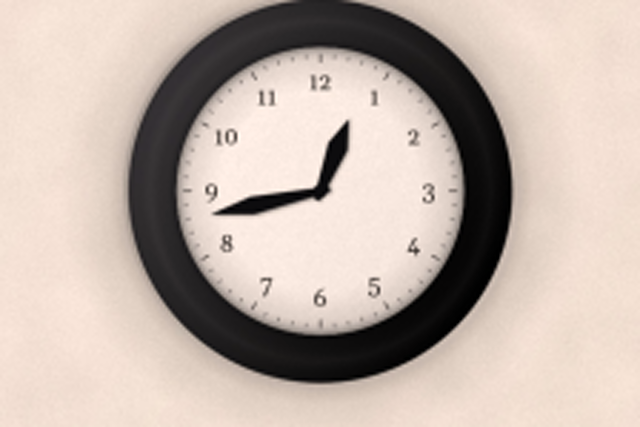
**12:43**
